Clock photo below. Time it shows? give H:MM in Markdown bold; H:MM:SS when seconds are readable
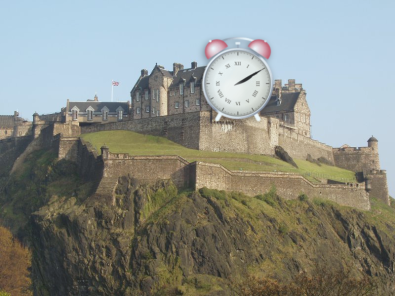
**2:10**
